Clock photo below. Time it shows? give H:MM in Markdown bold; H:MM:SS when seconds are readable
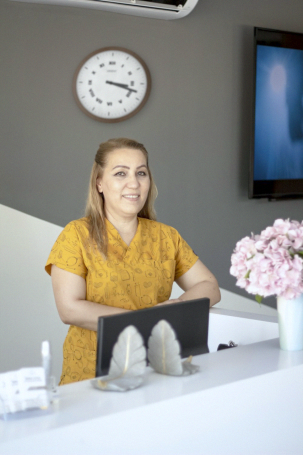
**3:18**
